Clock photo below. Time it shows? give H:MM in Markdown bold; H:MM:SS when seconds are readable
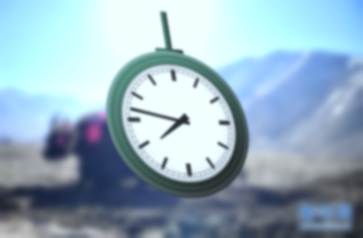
**7:47**
